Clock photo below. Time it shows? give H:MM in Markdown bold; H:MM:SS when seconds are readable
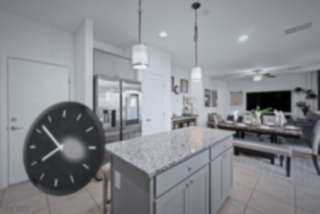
**7:52**
